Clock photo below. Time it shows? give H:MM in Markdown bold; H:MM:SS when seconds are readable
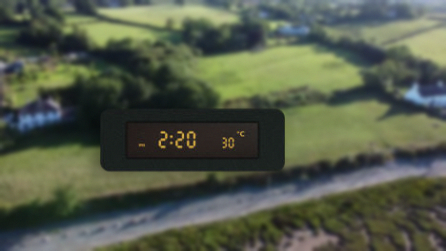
**2:20**
